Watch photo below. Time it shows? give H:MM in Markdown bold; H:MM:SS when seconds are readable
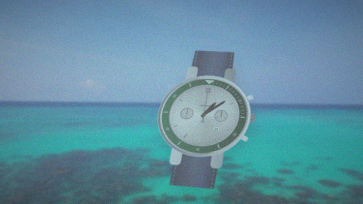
**1:08**
